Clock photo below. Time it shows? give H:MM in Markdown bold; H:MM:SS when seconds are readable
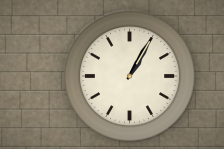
**1:05**
